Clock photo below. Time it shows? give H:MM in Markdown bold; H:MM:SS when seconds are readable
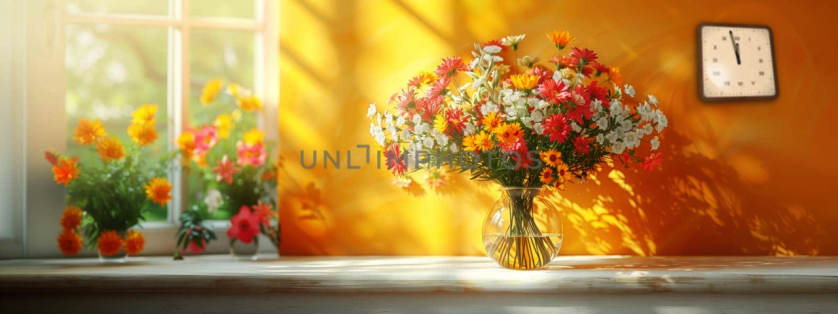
**11:58**
